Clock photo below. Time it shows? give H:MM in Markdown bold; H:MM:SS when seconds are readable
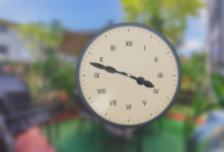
**3:48**
